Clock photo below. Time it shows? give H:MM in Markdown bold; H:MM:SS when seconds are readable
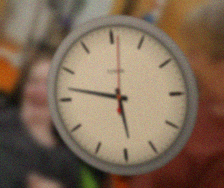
**5:47:01**
